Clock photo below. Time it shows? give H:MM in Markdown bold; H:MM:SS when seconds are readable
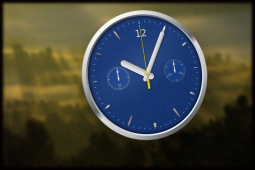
**10:05**
